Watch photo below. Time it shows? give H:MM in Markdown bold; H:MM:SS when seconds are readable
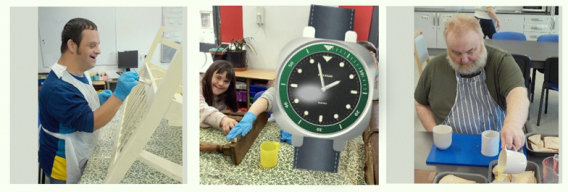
**1:57**
